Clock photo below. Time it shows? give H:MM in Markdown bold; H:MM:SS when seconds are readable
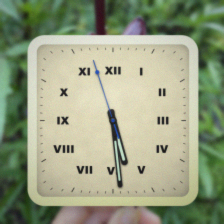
**5:28:57**
